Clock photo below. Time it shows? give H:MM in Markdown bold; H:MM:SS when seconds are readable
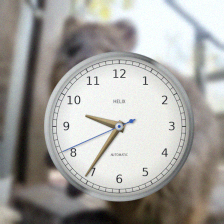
**9:35:41**
